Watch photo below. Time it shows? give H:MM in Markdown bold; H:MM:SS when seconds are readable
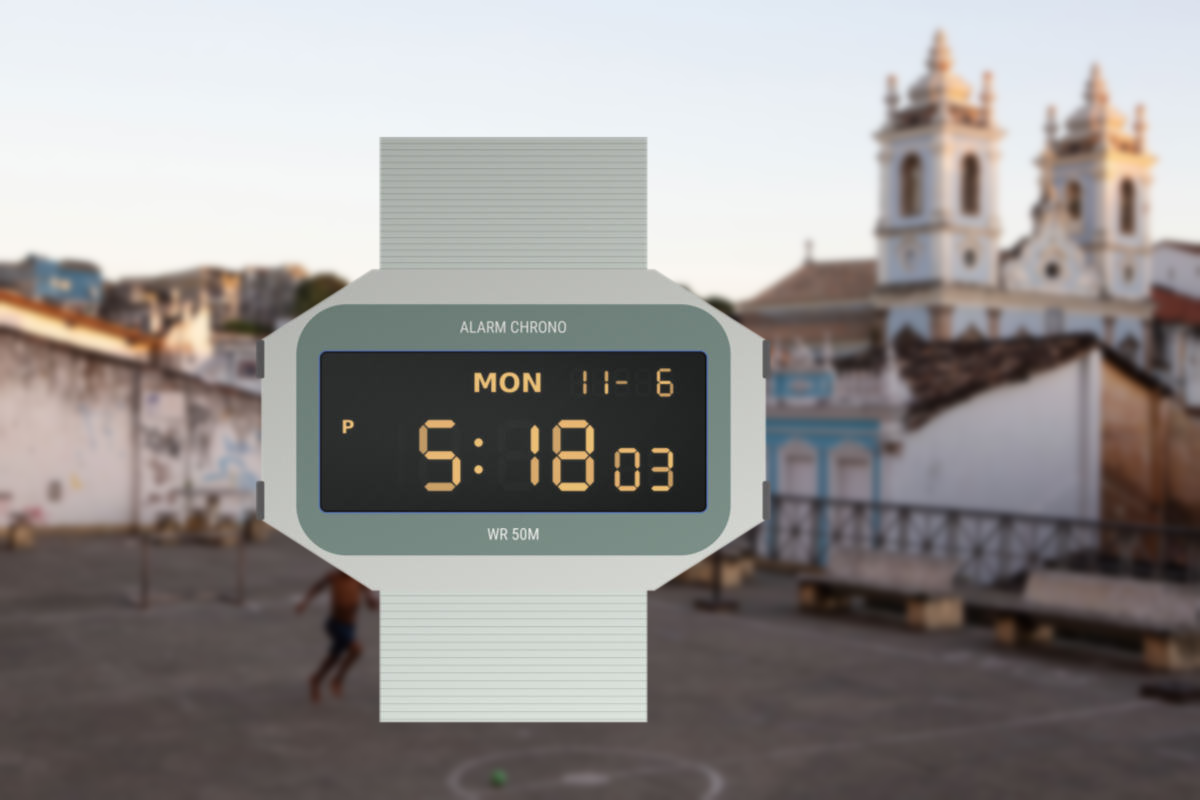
**5:18:03**
